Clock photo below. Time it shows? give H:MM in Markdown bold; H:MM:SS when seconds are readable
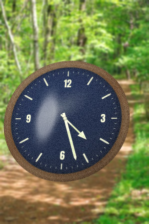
**4:27**
